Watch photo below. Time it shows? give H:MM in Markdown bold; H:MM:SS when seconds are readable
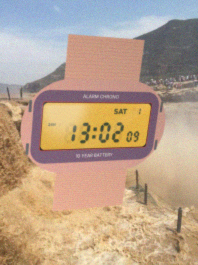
**13:02:09**
